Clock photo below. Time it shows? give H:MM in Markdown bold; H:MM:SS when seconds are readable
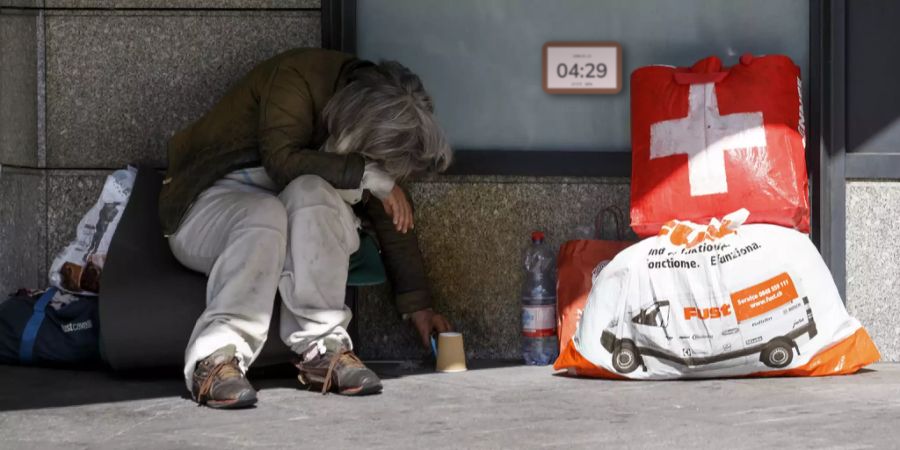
**4:29**
